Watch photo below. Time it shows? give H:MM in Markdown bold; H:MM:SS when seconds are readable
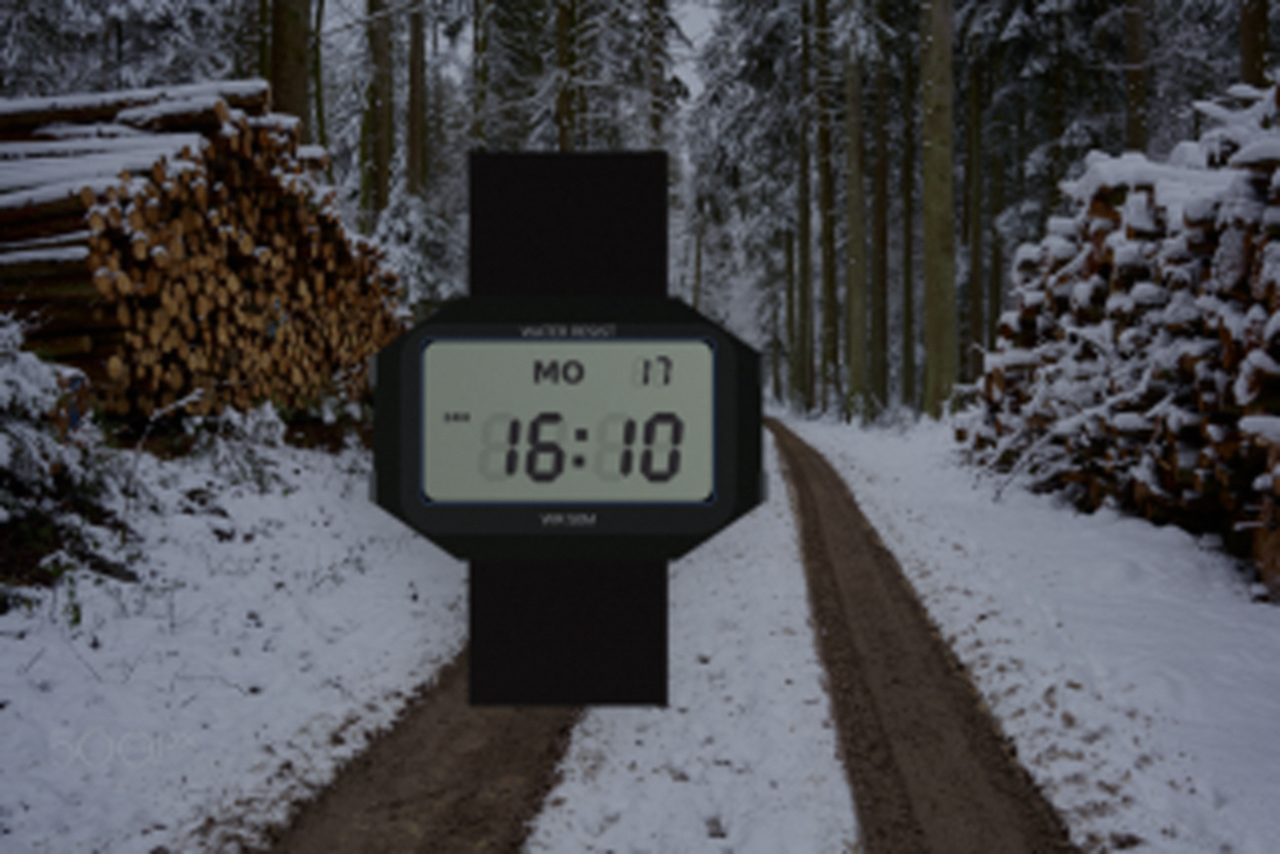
**16:10**
